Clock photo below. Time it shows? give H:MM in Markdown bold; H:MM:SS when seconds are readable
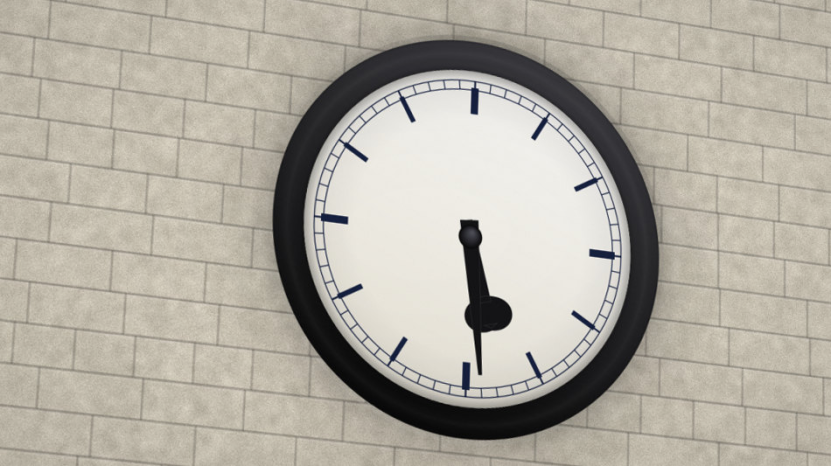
**5:29**
